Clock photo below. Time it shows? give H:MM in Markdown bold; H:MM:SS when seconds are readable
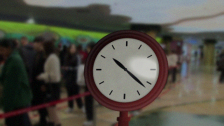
**10:22**
